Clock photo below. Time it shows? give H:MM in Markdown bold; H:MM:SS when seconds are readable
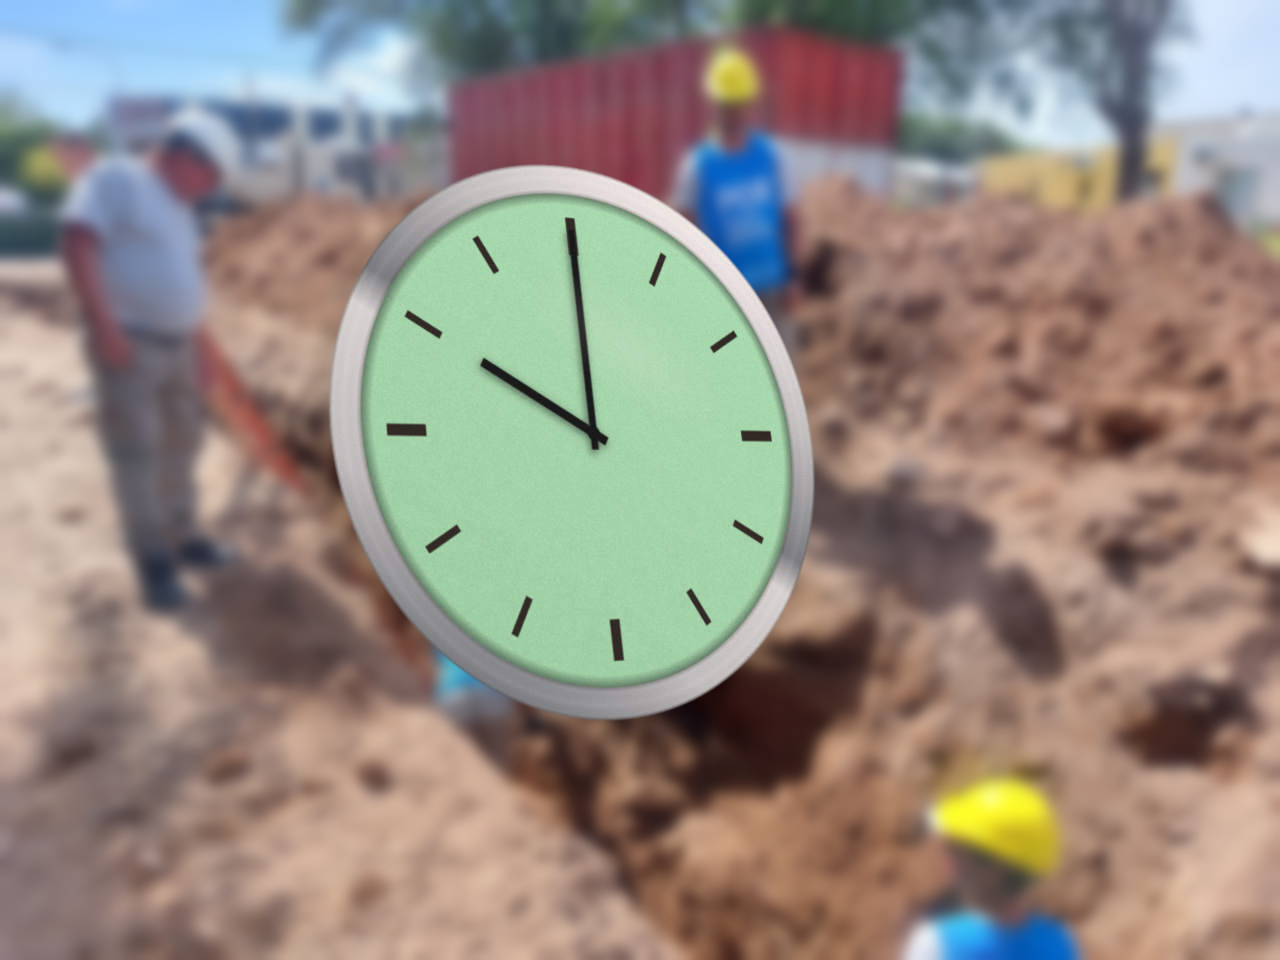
**10:00**
